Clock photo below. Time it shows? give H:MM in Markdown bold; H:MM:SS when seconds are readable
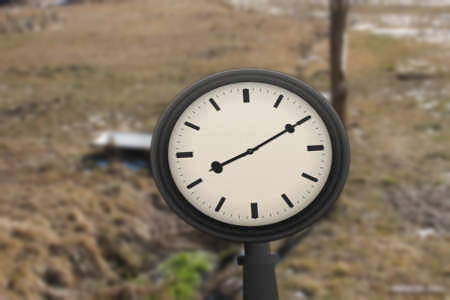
**8:10**
